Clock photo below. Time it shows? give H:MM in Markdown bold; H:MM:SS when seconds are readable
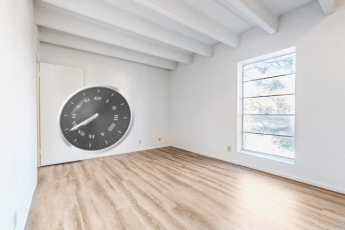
**7:39**
